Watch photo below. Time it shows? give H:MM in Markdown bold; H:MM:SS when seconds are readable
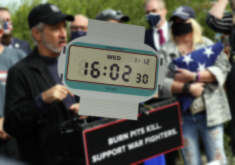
**16:02:30**
